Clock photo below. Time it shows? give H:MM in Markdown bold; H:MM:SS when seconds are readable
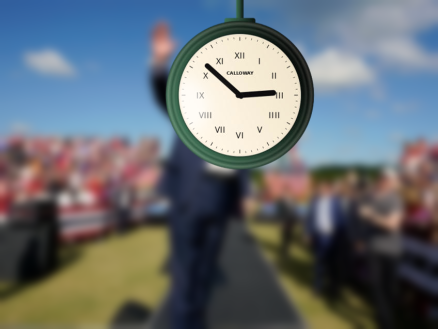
**2:52**
